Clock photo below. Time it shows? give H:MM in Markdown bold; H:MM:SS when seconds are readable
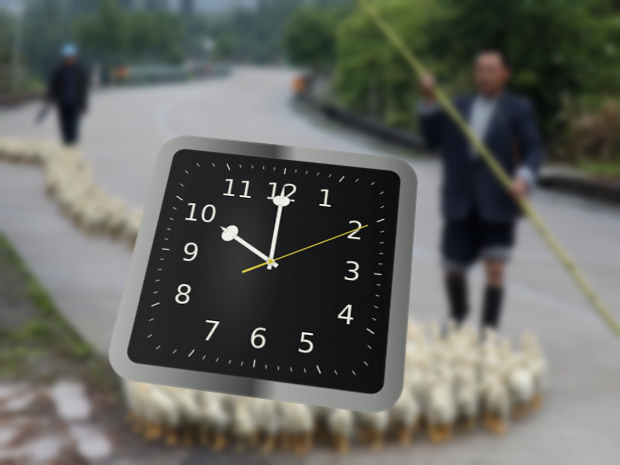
**10:00:10**
